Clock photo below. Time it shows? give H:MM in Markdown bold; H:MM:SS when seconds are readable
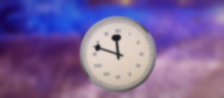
**11:48**
